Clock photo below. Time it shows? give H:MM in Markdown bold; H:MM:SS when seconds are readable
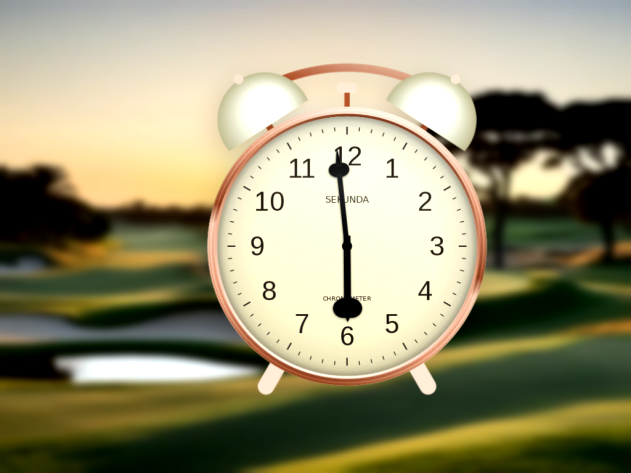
**5:59**
